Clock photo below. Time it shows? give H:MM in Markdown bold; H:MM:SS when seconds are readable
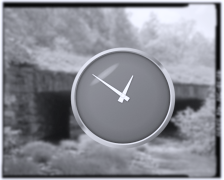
**12:51**
